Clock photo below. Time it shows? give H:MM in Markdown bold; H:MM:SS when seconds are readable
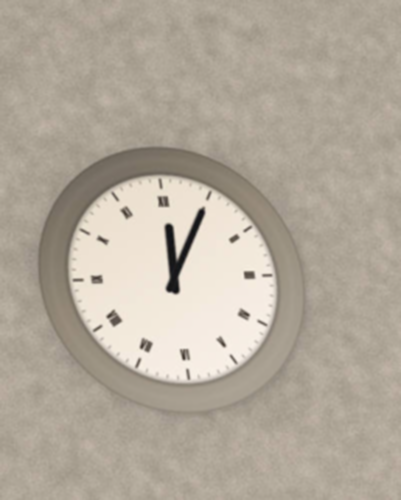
**12:05**
